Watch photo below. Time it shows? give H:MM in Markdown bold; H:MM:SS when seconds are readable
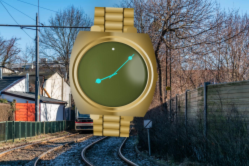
**8:07**
